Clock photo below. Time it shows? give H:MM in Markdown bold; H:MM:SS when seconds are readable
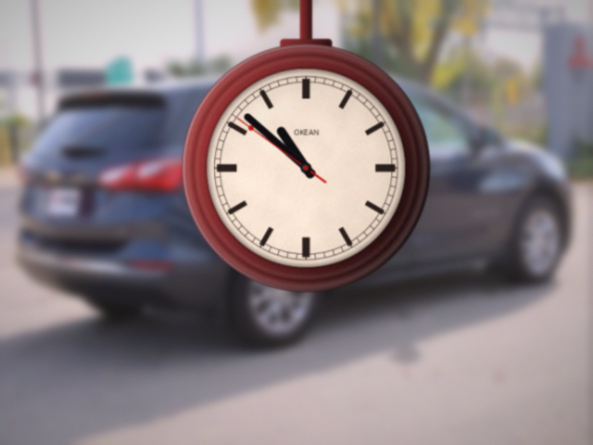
**10:51:51**
